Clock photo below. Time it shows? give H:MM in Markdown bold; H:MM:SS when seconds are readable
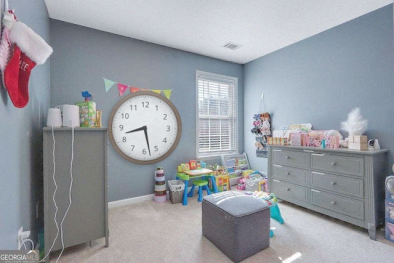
**8:28**
